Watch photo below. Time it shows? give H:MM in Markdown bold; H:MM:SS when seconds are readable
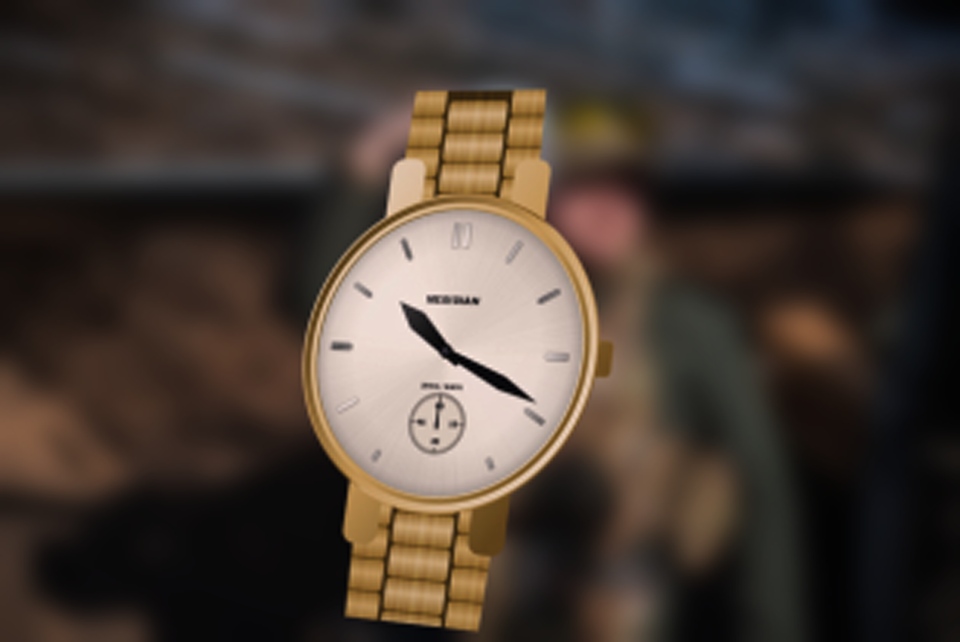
**10:19**
